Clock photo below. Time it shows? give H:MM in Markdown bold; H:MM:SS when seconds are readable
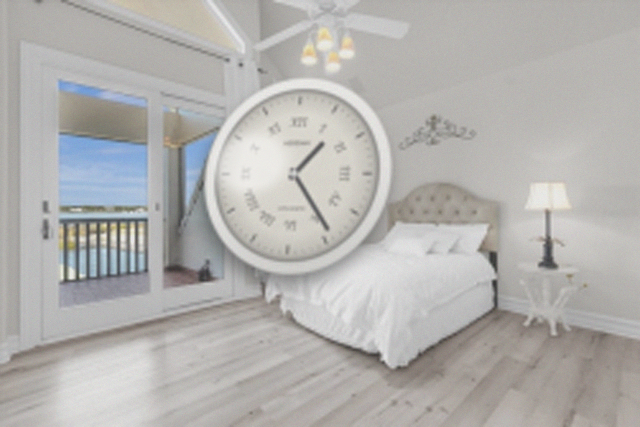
**1:24**
